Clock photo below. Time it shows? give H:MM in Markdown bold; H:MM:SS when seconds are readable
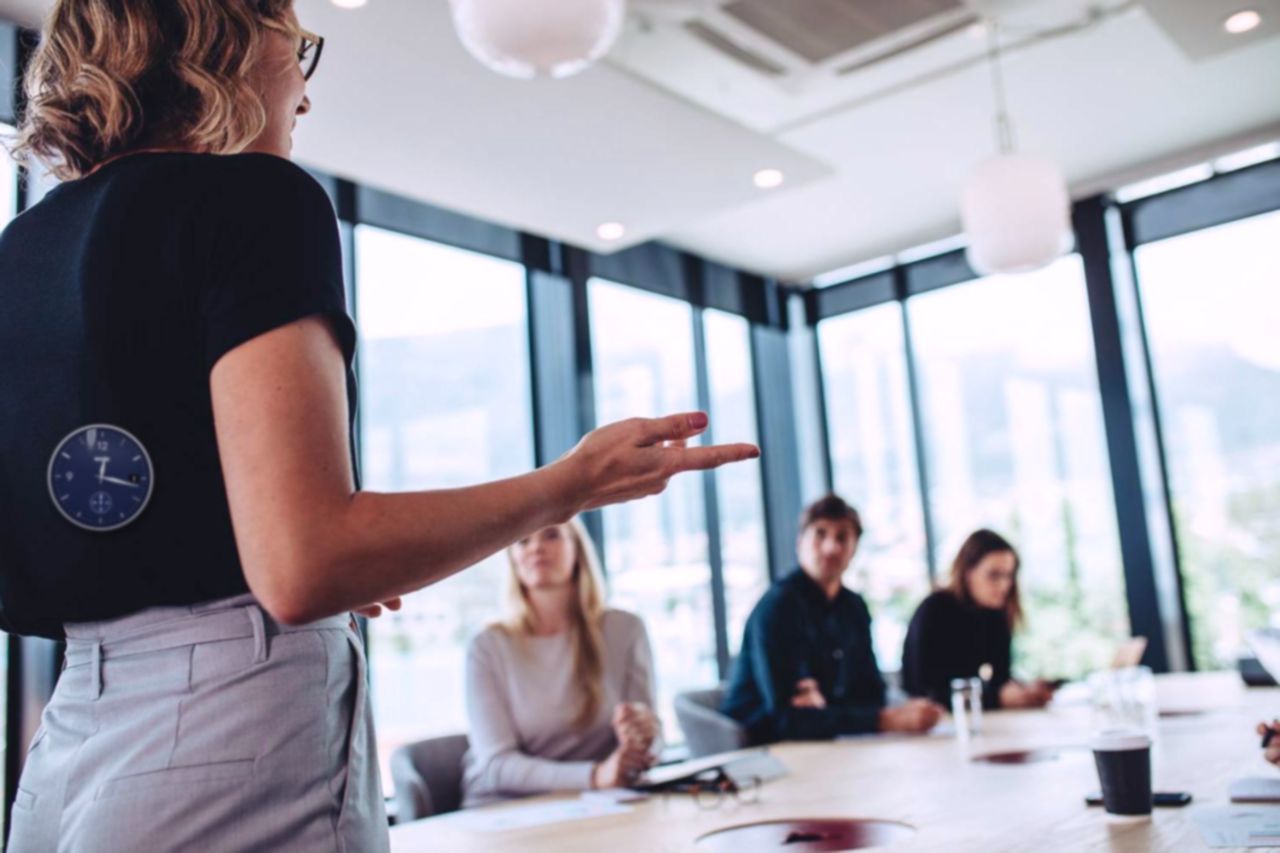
**12:17**
